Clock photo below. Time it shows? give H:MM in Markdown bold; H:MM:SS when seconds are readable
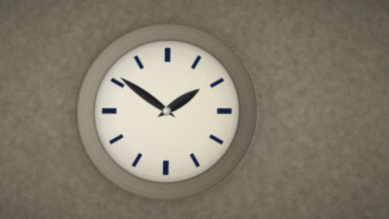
**1:51**
